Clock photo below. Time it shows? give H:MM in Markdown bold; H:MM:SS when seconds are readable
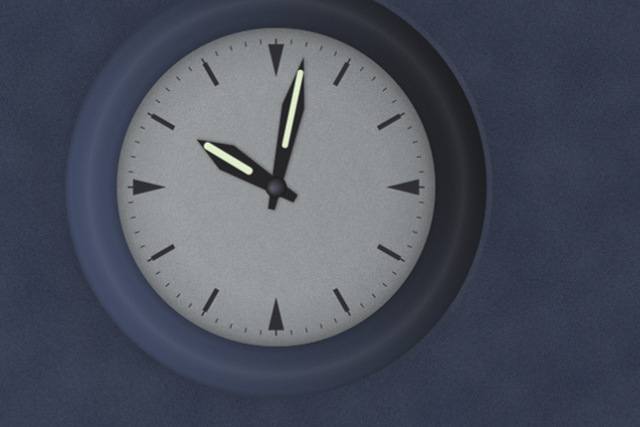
**10:02**
